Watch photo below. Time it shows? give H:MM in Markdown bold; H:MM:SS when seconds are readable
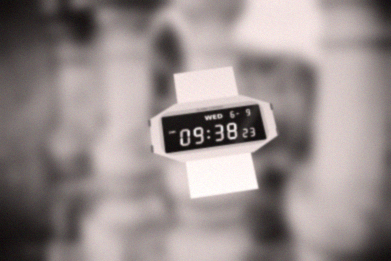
**9:38**
